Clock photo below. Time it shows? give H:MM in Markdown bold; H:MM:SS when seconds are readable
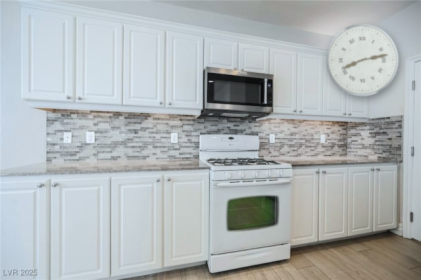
**8:13**
